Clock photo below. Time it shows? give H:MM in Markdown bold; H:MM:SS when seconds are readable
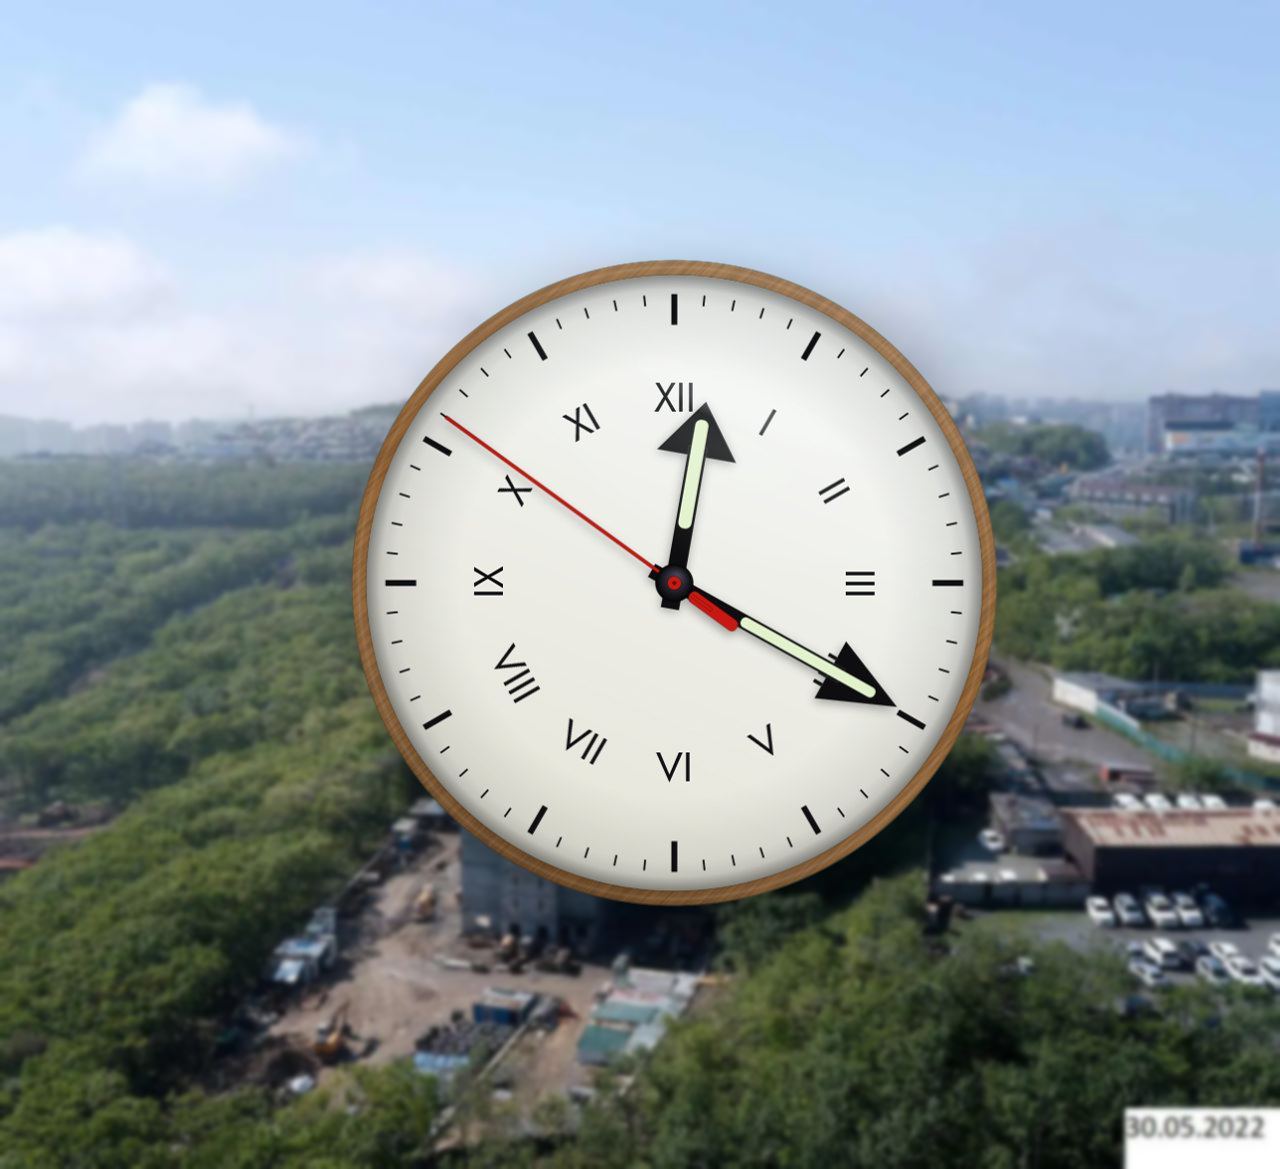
**12:19:51**
